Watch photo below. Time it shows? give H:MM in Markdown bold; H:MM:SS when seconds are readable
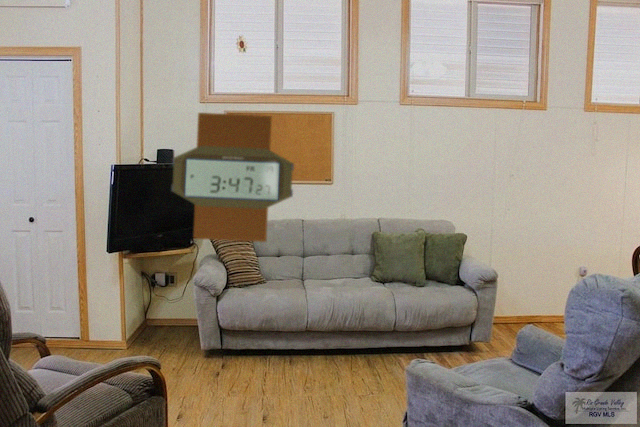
**3:47**
